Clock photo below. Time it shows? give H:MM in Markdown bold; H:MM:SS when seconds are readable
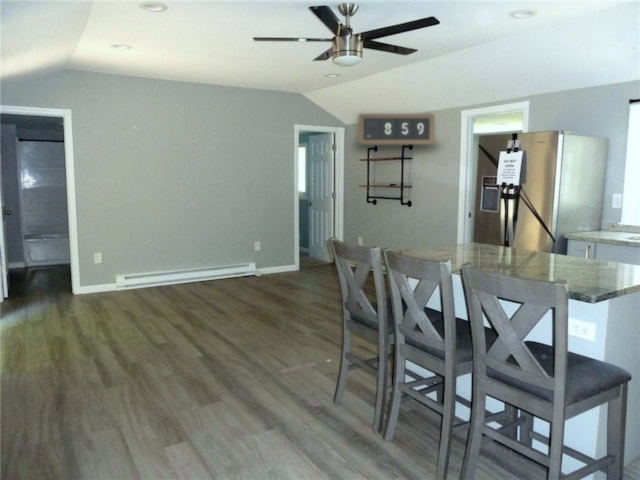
**8:59**
